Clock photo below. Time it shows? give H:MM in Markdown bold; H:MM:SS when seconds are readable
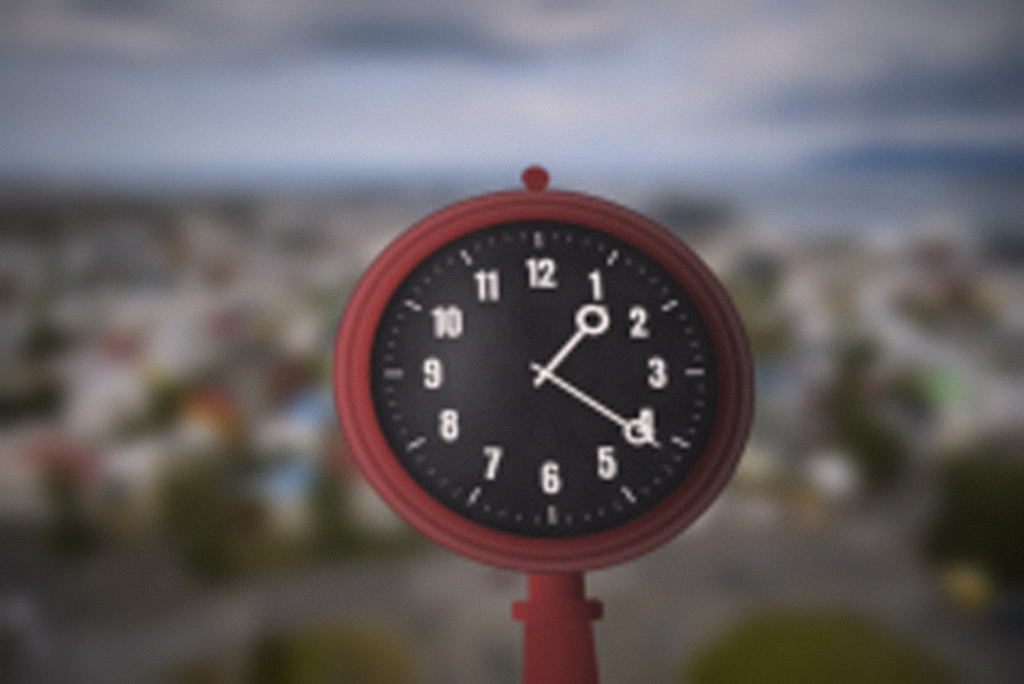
**1:21**
